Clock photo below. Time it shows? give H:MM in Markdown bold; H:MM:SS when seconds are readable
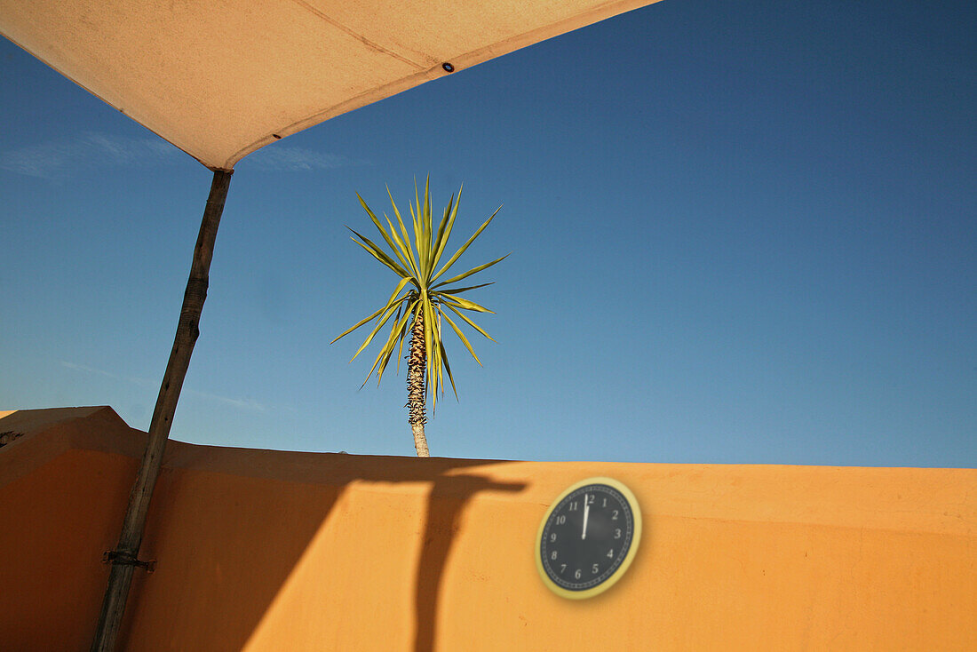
**11:59**
